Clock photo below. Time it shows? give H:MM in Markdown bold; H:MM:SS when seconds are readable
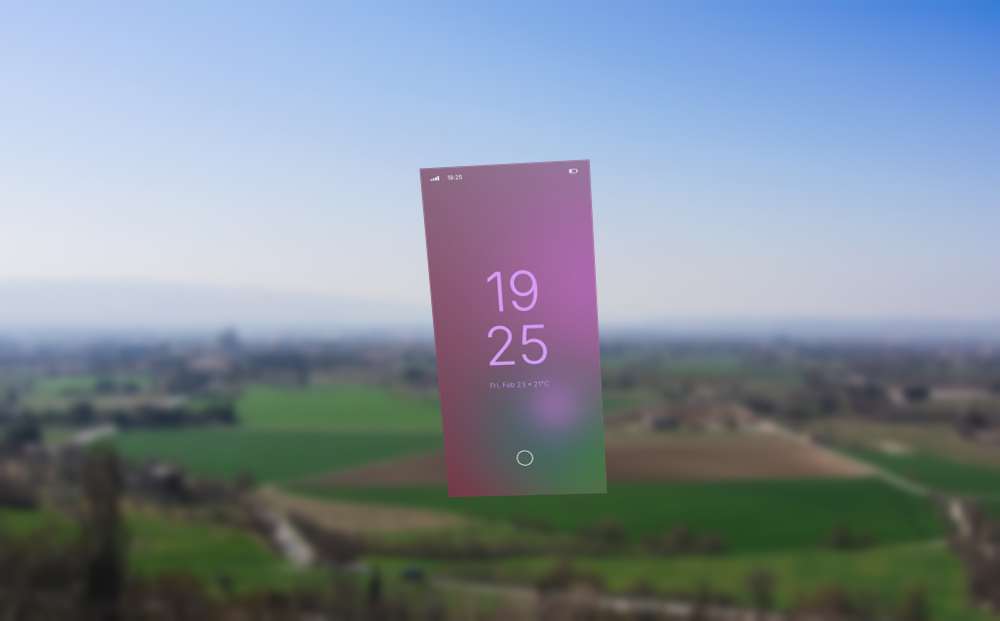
**19:25**
